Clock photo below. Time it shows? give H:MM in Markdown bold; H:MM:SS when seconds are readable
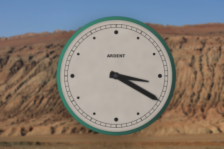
**3:20**
